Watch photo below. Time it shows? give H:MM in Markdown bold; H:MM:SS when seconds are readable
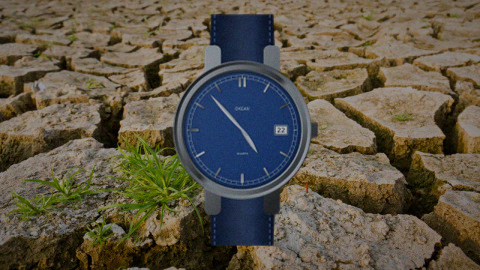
**4:53**
